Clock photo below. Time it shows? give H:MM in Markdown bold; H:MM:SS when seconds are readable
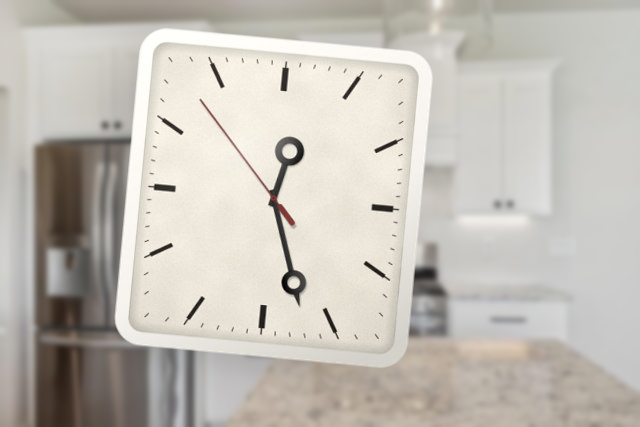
**12:26:53**
